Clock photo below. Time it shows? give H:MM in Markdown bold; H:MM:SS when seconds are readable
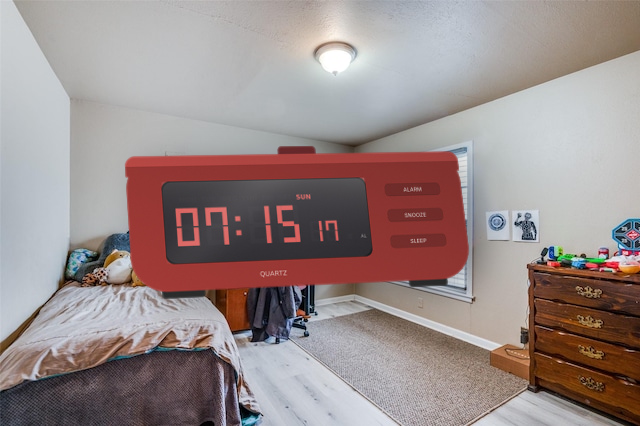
**7:15:17**
